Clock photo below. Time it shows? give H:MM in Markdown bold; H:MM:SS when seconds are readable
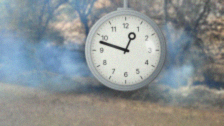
**12:48**
